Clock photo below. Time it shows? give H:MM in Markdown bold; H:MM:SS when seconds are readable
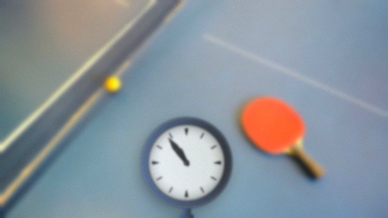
**10:54**
